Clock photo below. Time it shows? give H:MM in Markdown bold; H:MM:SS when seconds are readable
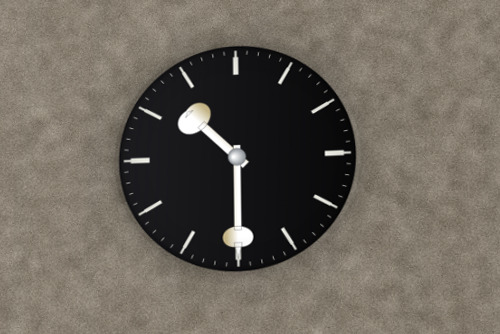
**10:30**
